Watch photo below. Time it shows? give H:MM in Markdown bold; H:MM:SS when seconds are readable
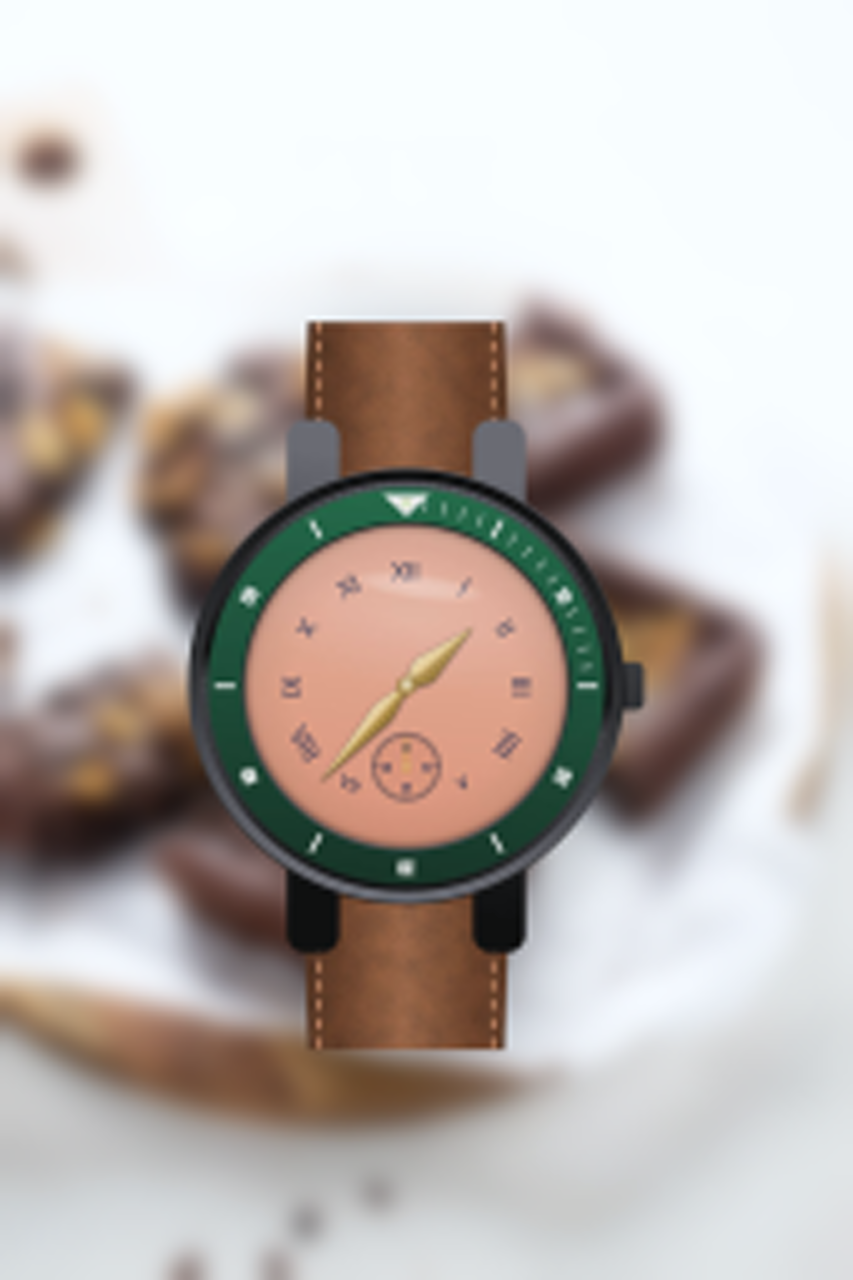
**1:37**
